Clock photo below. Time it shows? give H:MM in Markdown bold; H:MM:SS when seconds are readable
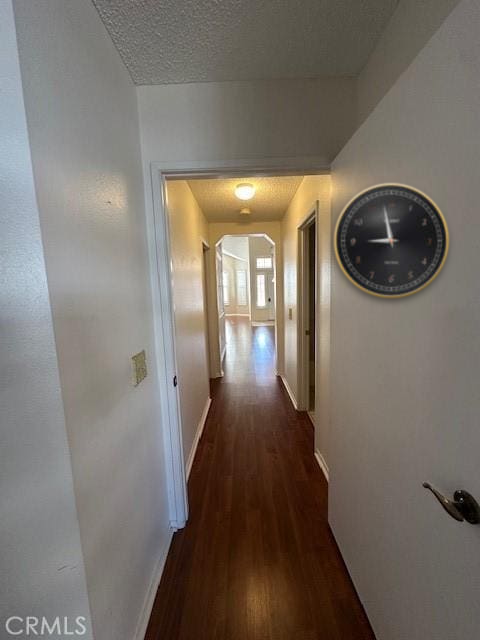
**8:58**
